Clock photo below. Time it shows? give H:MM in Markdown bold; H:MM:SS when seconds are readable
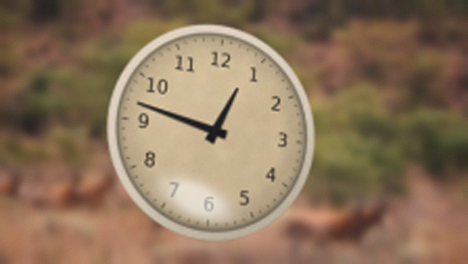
**12:47**
